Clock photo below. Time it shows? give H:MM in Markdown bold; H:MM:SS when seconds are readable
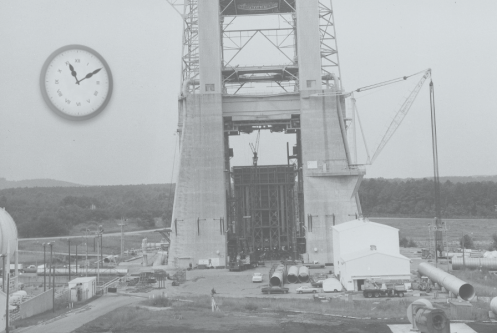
**11:10**
